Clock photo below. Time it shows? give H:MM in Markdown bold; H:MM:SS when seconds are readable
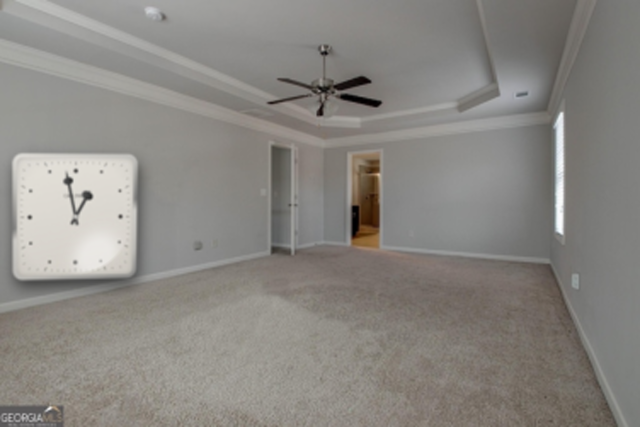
**12:58**
